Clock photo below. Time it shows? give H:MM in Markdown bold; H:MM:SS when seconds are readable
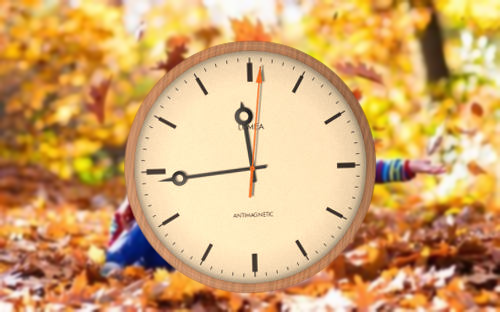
**11:44:01**
